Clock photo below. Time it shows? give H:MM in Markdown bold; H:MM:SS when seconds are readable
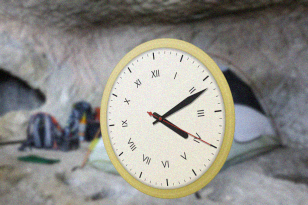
**4:11:20**
